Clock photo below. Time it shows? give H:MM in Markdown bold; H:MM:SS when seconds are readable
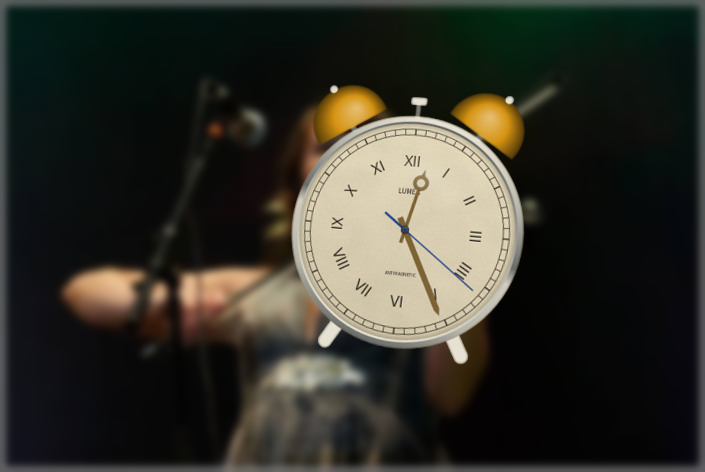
**12:25:21**
